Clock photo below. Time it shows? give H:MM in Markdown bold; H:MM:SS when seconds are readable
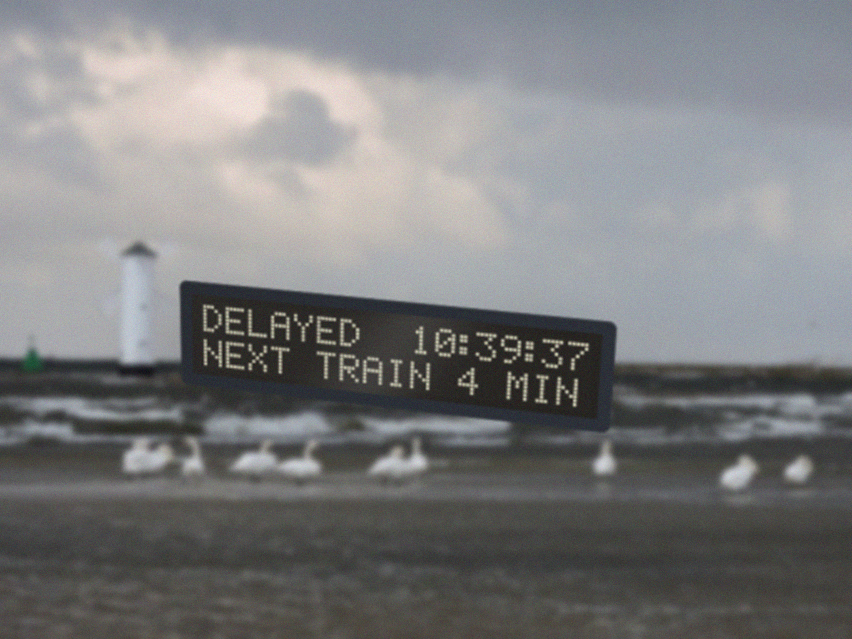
**10:39:37**
